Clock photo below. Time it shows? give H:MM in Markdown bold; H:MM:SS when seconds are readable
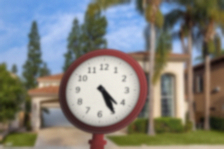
**4:25**
